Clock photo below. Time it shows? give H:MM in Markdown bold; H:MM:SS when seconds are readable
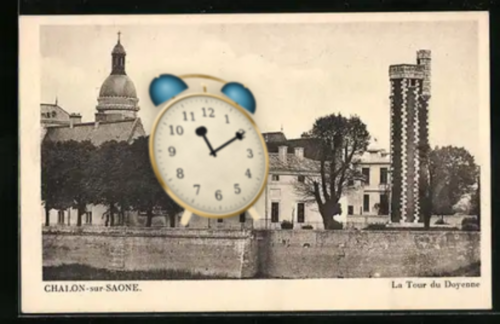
**11:10**
